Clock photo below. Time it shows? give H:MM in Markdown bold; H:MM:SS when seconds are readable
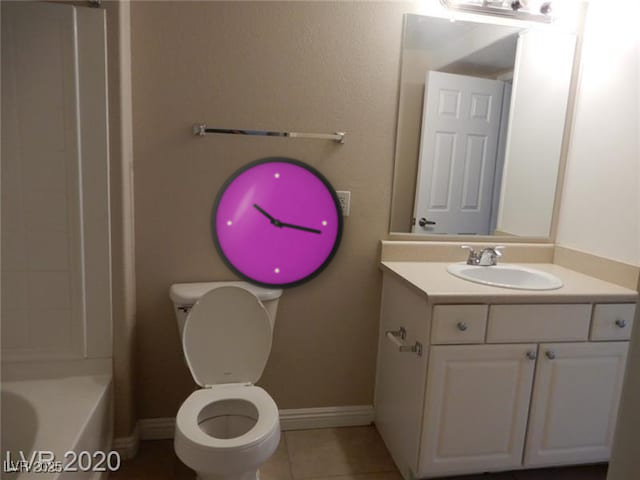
**10:17**
